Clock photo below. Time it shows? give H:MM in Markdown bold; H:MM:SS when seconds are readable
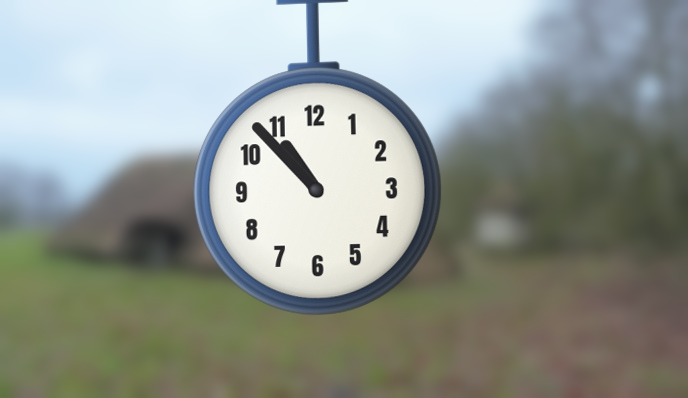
**10:53**
